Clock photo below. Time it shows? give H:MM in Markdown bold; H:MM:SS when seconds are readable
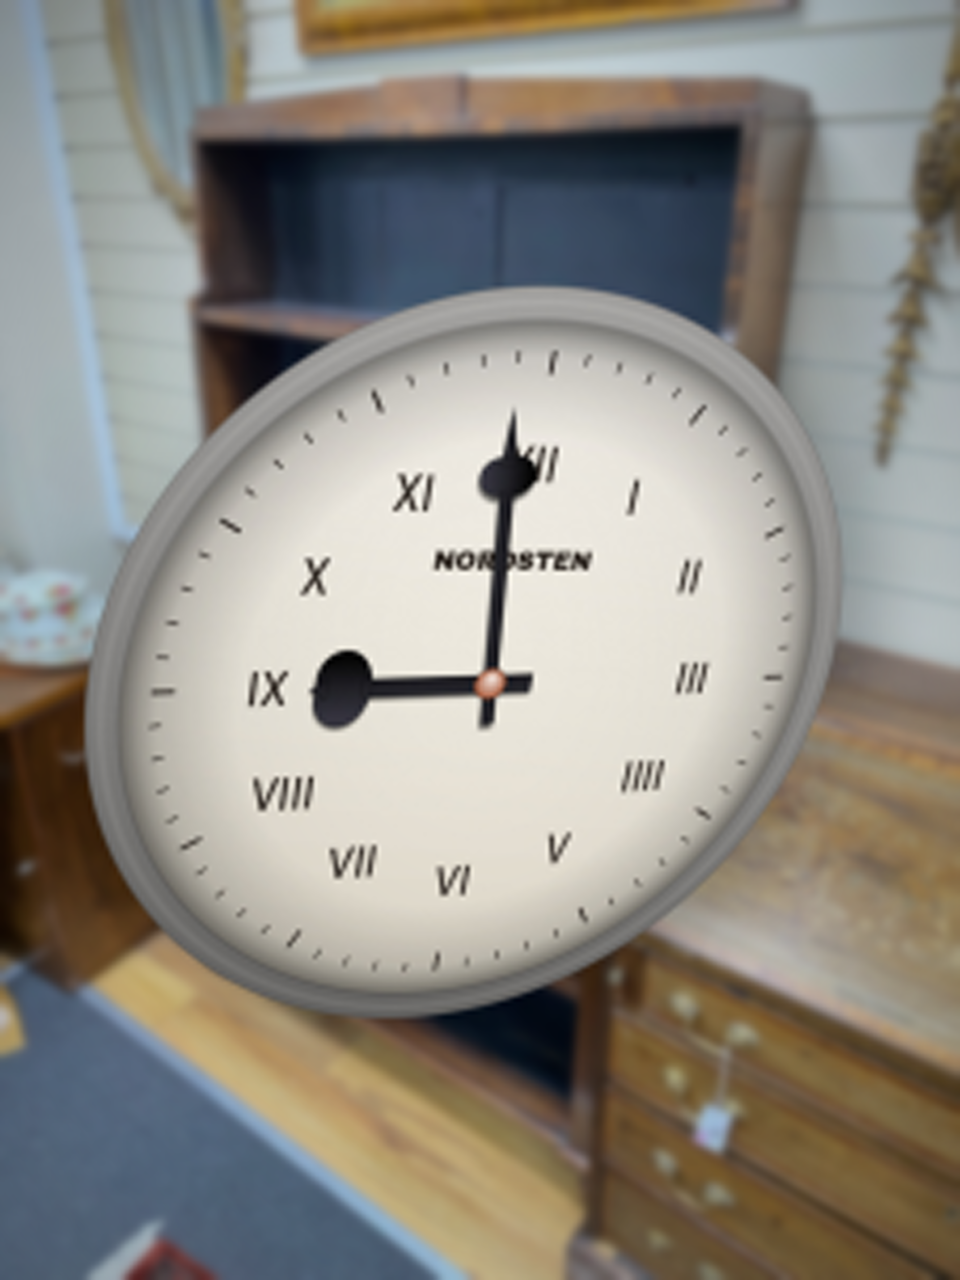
**8:59**
